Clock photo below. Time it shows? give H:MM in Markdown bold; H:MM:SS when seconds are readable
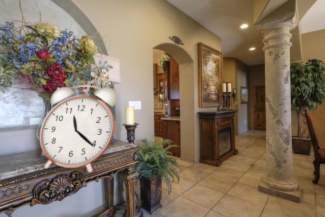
**11:21**
